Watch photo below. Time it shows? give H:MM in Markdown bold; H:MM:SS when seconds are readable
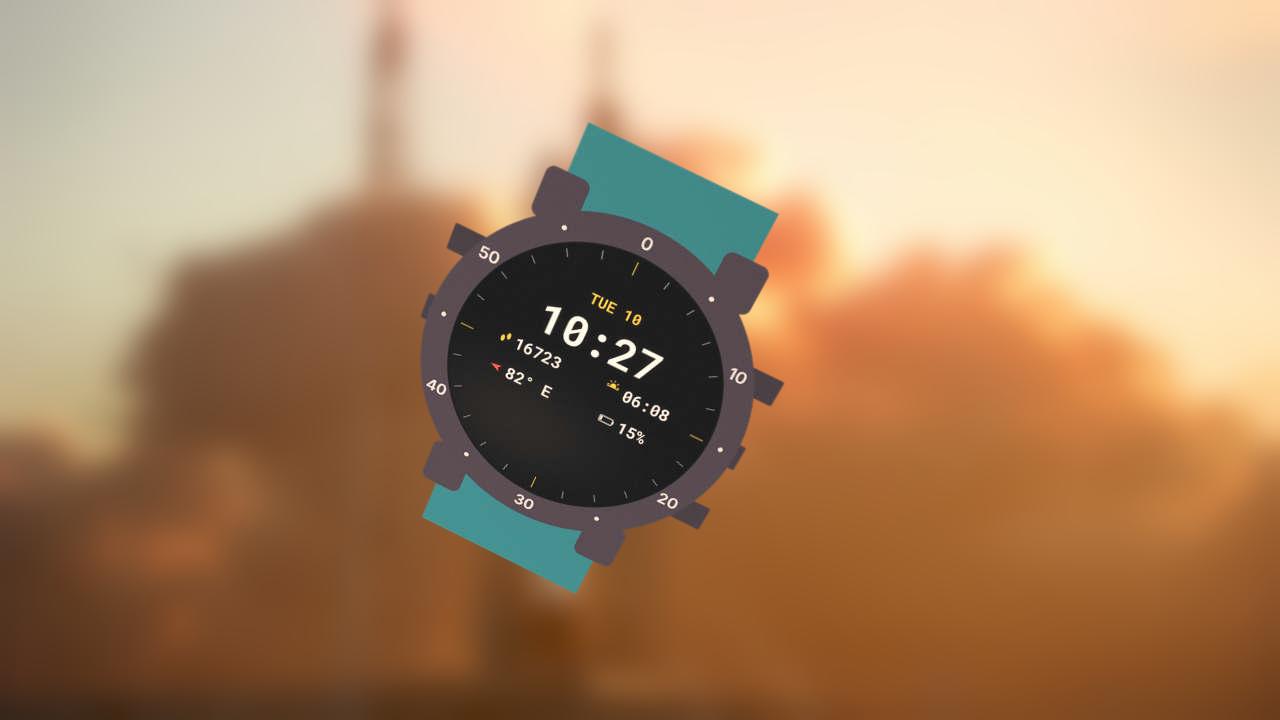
**10:27**
